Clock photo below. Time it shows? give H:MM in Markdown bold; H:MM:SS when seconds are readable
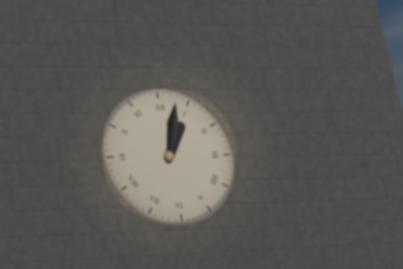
**1:03**
